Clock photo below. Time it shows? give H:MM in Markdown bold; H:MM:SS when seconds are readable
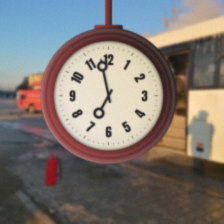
**6:58**
